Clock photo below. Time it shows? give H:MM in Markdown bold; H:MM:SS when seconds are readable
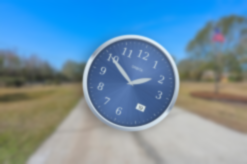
**1:50**
